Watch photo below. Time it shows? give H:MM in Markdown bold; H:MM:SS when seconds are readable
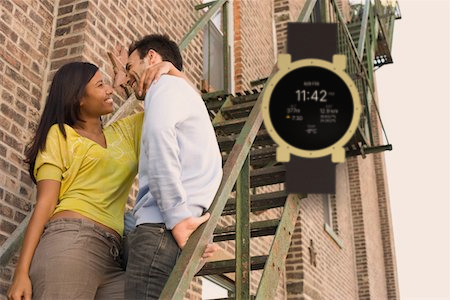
**11:42**
